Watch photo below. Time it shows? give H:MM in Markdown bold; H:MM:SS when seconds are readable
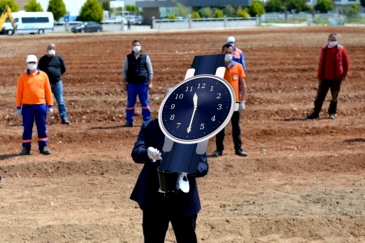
**11:30**
